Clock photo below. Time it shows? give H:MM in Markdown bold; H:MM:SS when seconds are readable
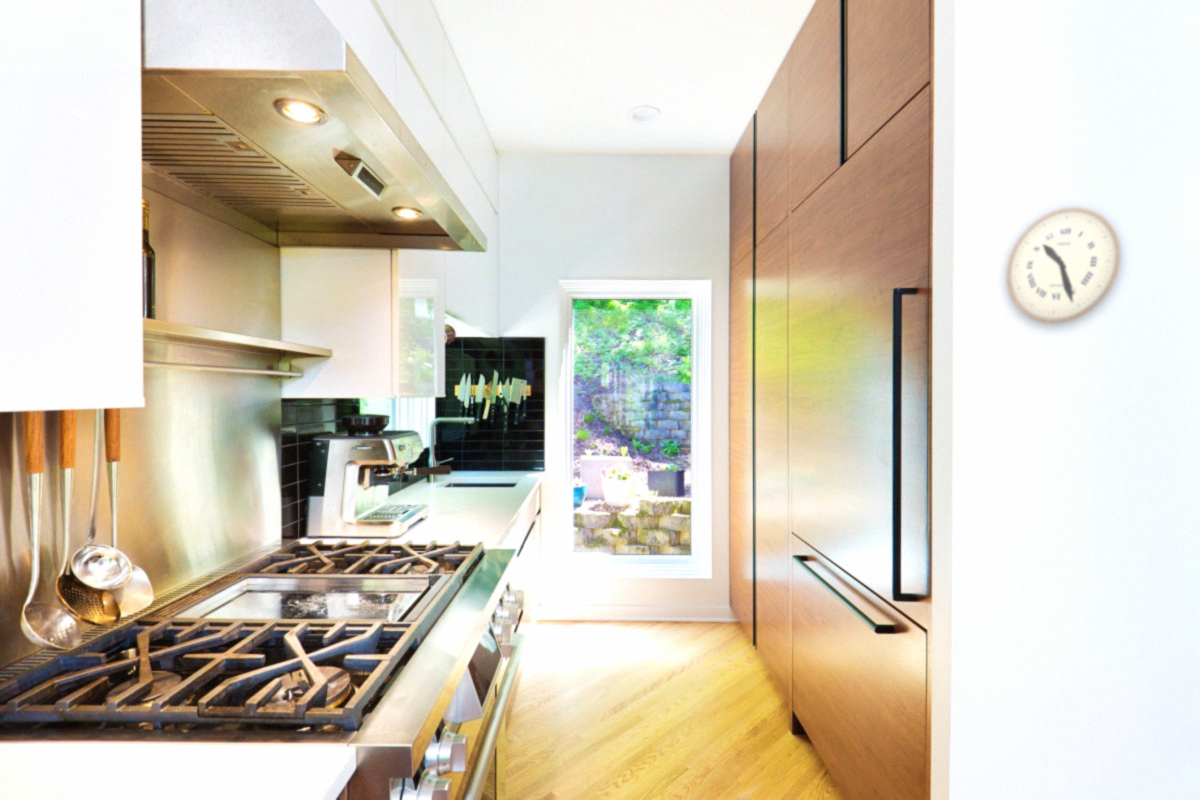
**10:26**
